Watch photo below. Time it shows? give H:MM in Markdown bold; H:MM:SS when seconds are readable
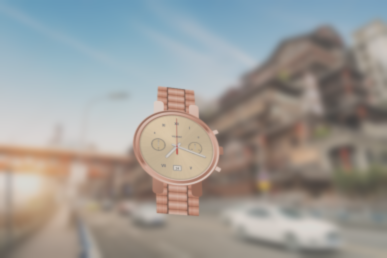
**7:18**
